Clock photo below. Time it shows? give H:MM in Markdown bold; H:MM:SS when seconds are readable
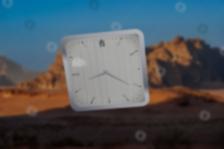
**8:21**
